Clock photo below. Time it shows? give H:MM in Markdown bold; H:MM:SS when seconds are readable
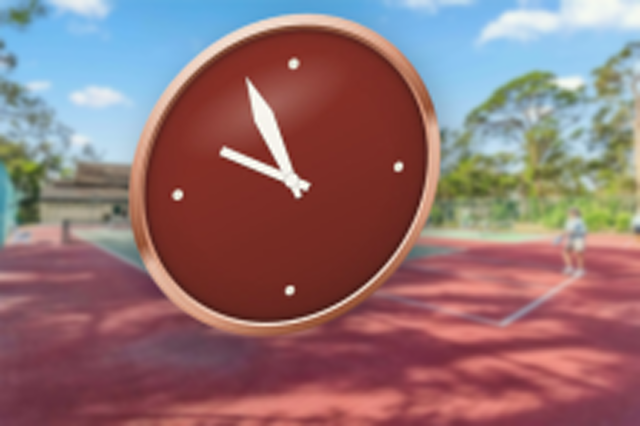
**9:56**
